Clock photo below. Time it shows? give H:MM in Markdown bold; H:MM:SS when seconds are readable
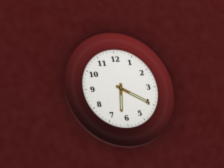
**6:20**
